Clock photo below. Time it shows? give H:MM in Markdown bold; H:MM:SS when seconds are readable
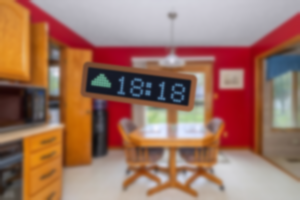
**18:18**
